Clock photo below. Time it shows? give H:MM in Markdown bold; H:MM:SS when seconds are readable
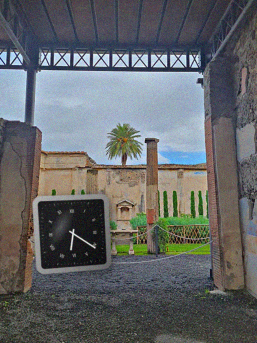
**6:21**
